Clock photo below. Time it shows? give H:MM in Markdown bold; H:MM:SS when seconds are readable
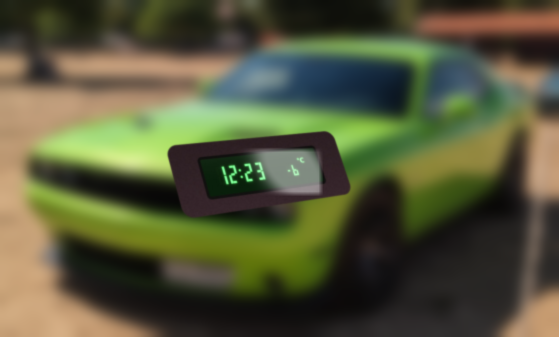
**12:23**
